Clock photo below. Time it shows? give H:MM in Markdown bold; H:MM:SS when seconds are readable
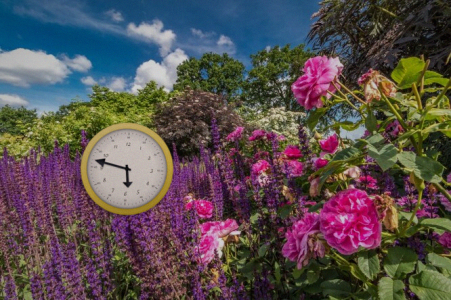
**5:47**
